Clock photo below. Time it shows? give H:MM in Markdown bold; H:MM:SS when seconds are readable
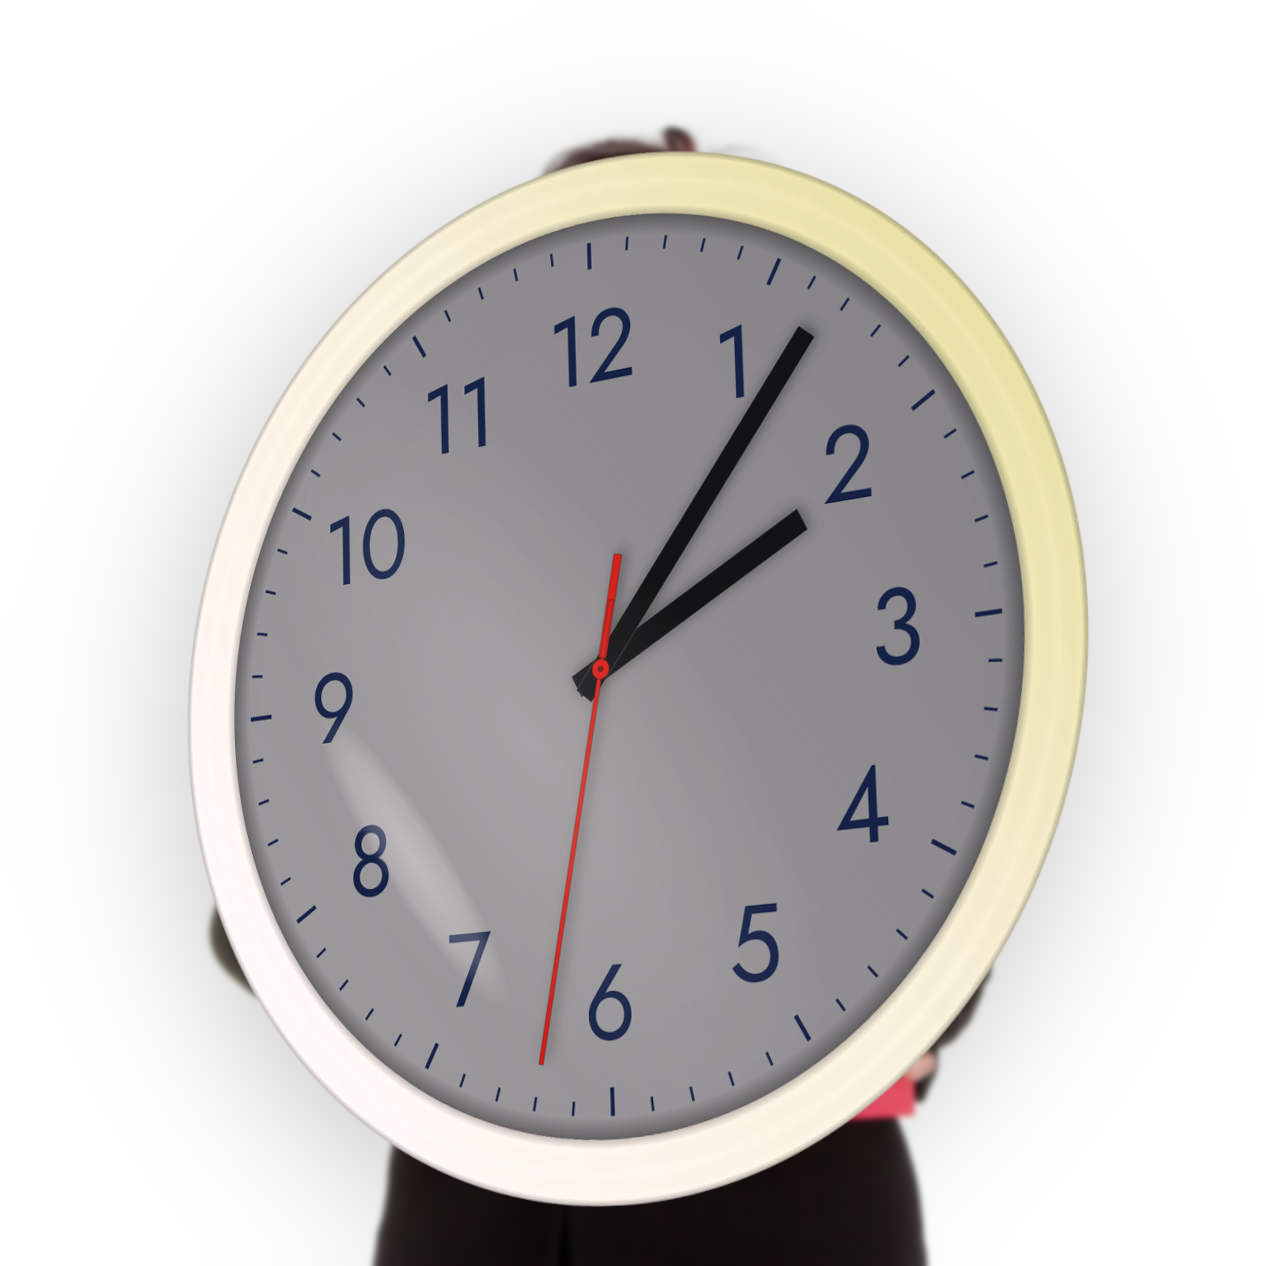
**2:06:32**
